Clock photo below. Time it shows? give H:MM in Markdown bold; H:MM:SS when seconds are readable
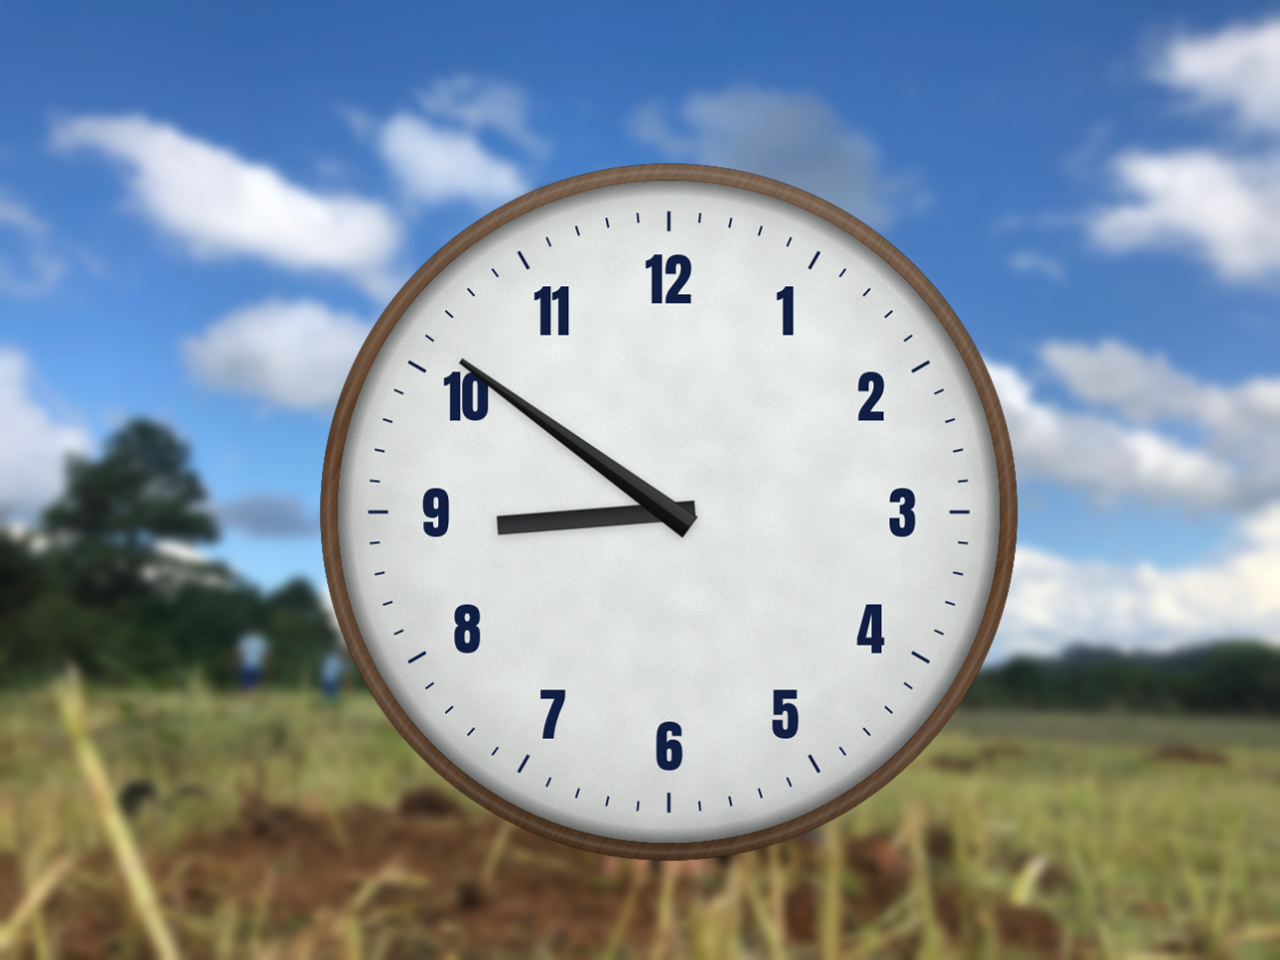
**8:51**
